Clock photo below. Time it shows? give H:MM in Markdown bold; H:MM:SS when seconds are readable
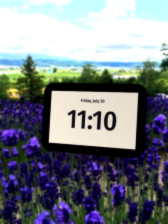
**11:10**
